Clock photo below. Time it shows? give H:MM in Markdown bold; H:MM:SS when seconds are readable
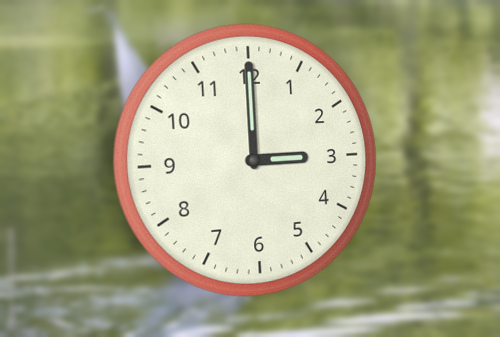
**3:00**
